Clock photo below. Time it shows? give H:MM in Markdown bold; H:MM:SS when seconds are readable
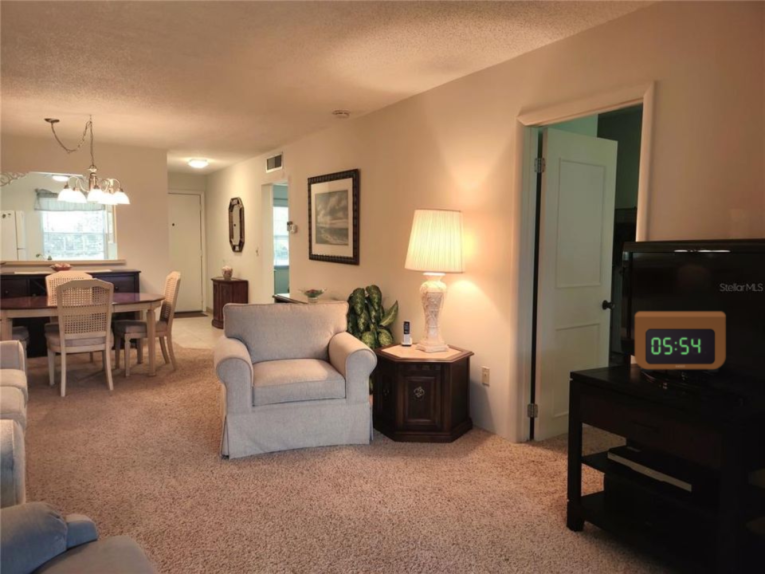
**5:54**
